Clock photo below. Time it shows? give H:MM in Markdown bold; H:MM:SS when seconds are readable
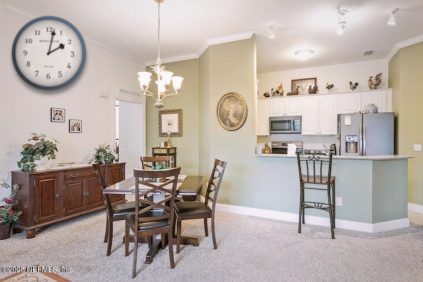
**2:02**
